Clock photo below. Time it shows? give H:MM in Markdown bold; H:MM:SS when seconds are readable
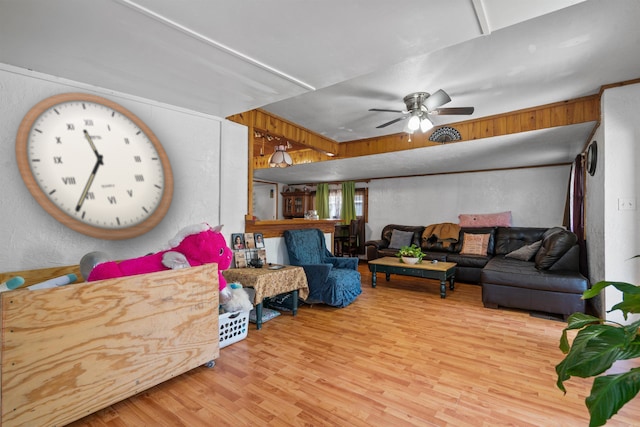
**11:36**
